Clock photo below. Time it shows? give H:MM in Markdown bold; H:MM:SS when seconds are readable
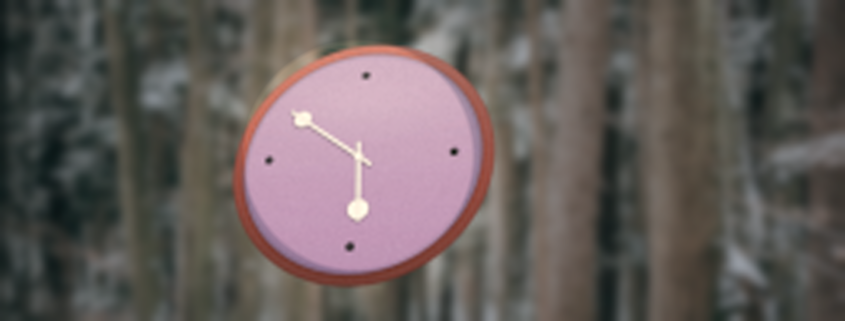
**5:51**
